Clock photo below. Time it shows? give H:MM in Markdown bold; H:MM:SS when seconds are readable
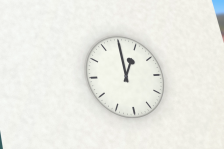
**1:00**
